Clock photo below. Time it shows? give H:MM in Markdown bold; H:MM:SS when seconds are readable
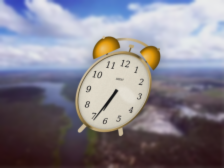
**6:34**
